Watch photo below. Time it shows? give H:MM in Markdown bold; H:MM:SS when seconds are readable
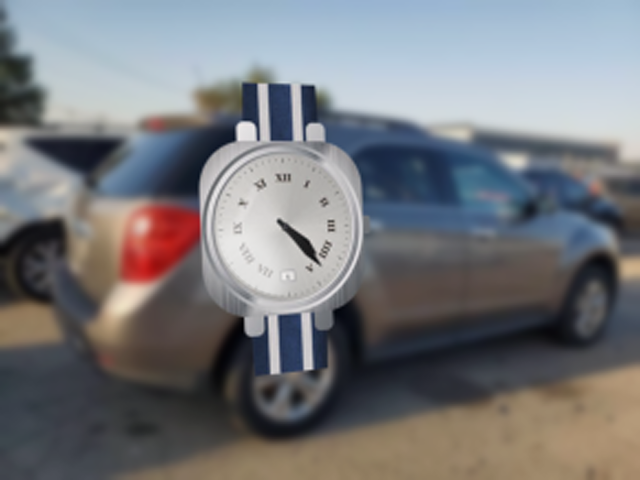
**4:23**
